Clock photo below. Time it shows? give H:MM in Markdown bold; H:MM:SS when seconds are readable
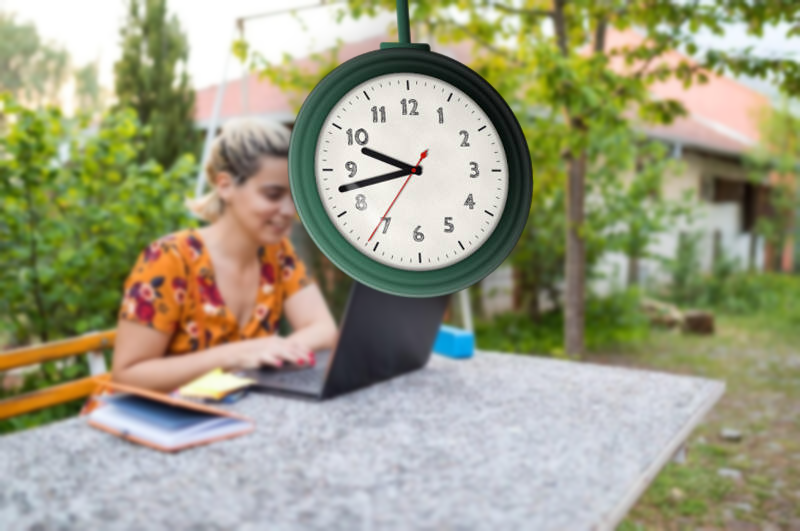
**9:42:36**
